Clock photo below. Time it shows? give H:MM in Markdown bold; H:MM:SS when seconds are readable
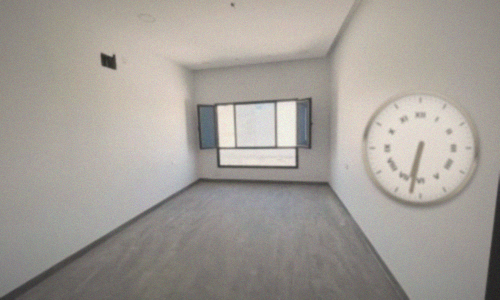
**6:32**
